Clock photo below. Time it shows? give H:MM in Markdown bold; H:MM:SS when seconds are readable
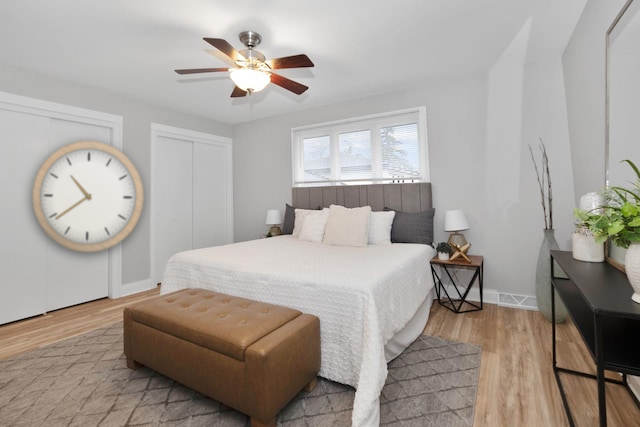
**10:39**
